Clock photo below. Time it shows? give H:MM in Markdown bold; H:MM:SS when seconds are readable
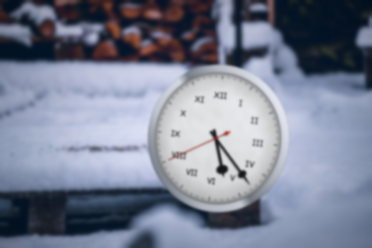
**5:22:40**
